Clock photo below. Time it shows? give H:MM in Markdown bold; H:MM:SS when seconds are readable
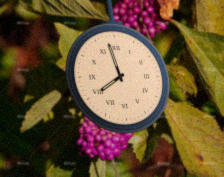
**7:58**
